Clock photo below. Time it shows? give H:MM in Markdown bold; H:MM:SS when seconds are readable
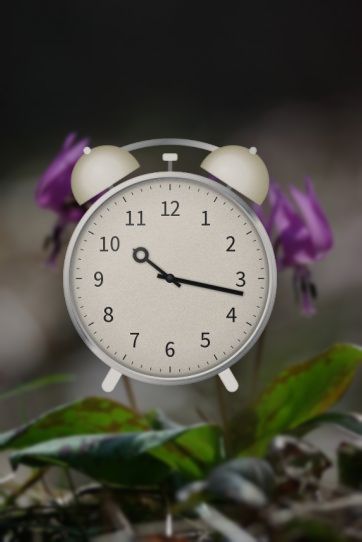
**10:17**
